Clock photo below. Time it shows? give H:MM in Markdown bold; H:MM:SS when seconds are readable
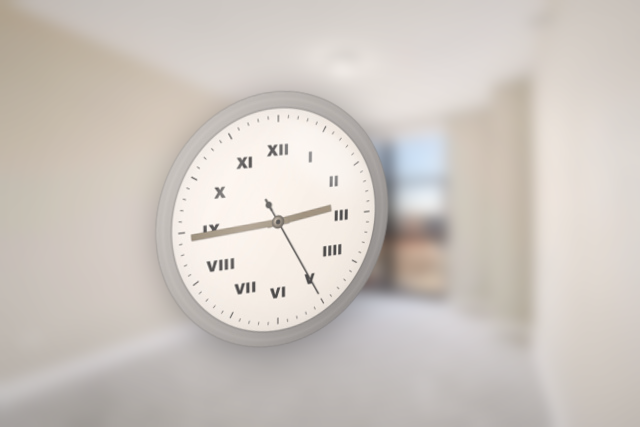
**2:44:25**
